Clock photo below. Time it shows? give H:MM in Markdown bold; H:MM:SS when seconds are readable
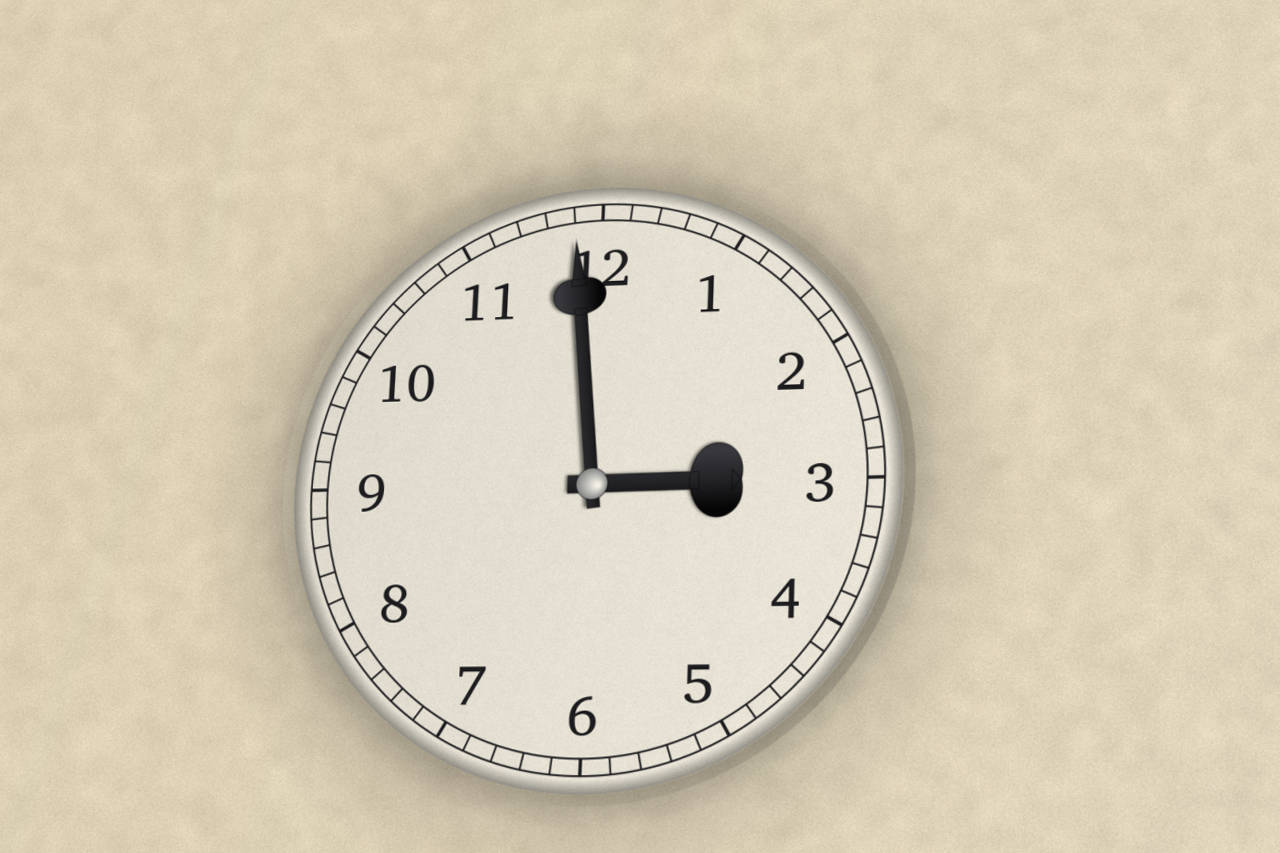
**2:59**
